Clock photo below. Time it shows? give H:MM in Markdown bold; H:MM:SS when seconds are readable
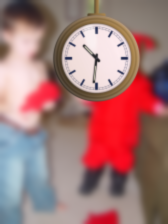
**10:31**
